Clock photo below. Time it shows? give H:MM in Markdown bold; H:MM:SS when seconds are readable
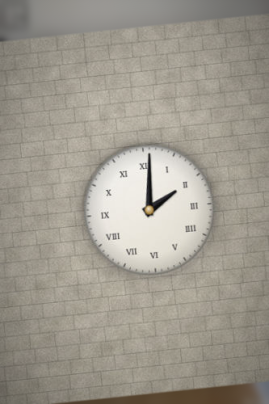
**2:01**
